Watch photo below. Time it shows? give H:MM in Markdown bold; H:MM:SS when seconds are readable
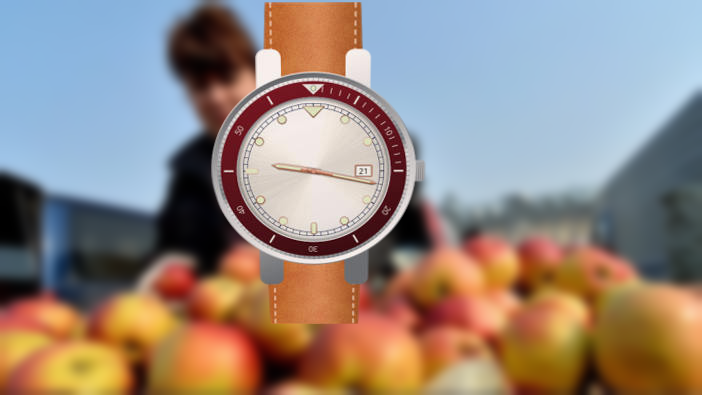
**9:17**
